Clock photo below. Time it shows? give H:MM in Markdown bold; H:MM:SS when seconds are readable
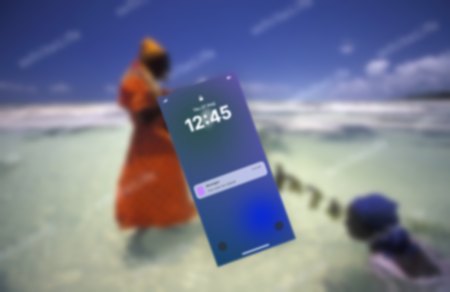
**12:45**
